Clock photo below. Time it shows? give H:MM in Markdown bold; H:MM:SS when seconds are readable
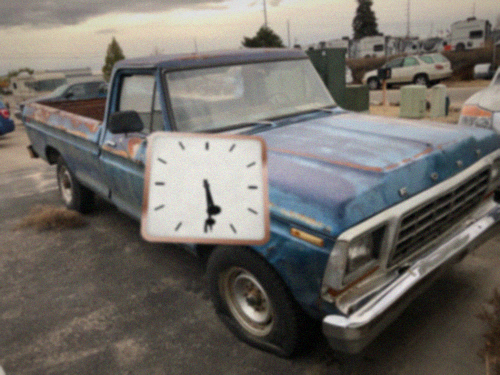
**5:29**
